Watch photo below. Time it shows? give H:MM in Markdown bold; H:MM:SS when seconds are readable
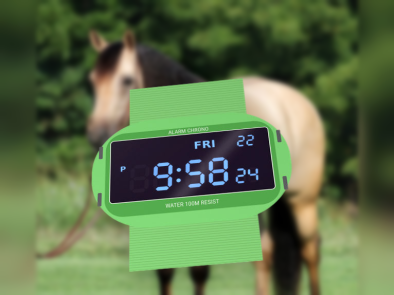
**9:58:24**
